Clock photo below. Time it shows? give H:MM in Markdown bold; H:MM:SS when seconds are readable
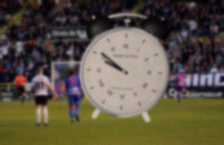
**9:51**
